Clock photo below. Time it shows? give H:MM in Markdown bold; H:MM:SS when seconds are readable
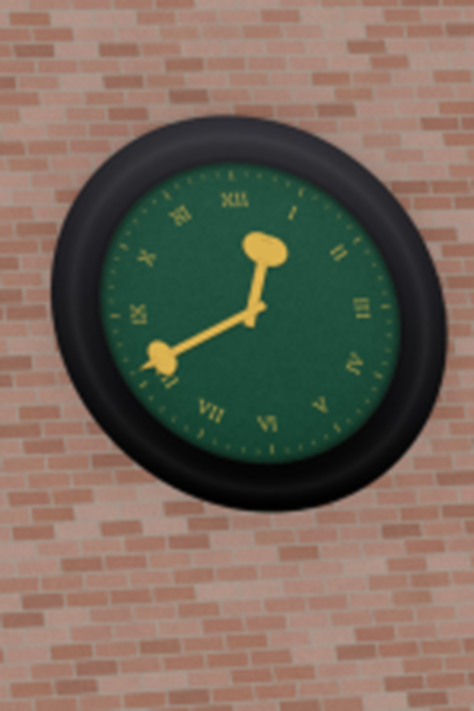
**12:41**
